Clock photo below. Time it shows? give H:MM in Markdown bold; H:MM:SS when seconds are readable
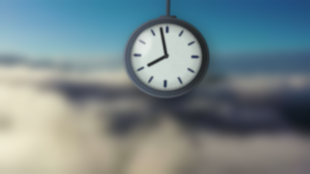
**7:58**
